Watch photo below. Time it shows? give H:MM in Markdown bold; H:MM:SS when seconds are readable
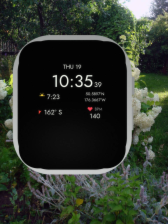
**10:35**
